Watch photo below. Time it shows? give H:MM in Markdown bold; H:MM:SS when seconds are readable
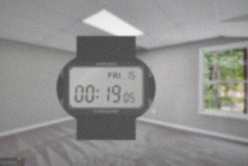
**0:19**
